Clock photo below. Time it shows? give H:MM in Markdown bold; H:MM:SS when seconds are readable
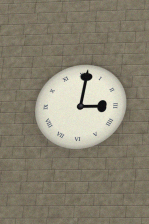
**3:01**
